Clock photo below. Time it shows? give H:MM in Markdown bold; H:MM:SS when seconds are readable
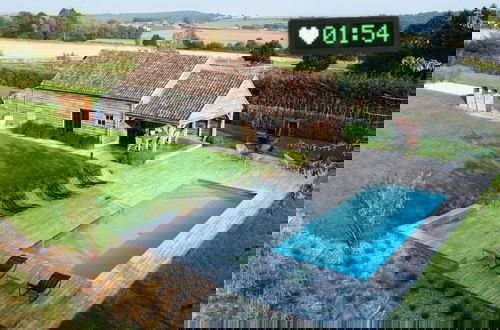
**1:54**
